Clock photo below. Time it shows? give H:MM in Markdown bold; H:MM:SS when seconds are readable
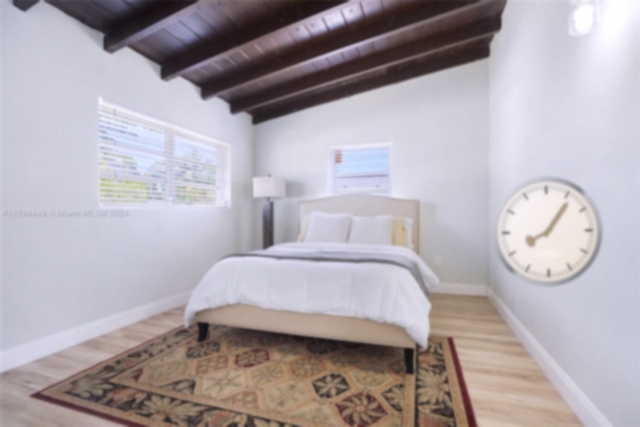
**8:06**
